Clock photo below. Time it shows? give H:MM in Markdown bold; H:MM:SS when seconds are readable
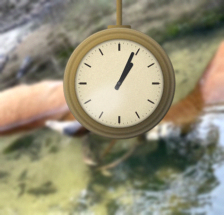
**1:04**
